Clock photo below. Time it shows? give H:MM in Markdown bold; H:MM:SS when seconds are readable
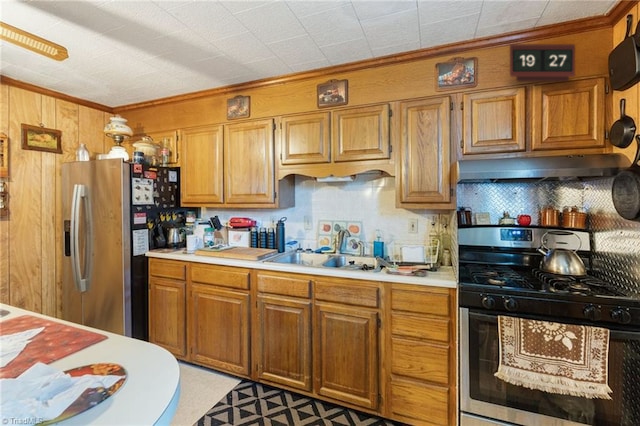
**19:27**
